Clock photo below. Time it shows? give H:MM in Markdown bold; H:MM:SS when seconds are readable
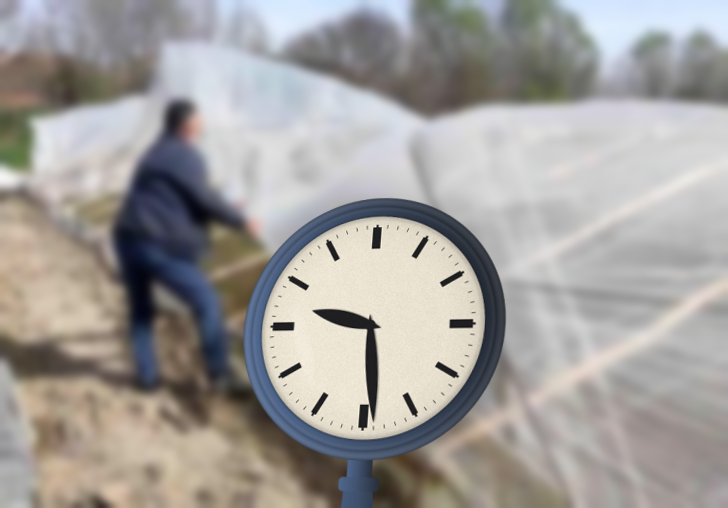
**9:29**
